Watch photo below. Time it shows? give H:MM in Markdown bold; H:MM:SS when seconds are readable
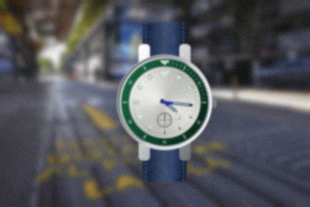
**4:16**
